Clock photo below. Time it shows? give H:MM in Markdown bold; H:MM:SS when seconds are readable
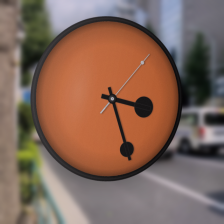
**3:27:07**
